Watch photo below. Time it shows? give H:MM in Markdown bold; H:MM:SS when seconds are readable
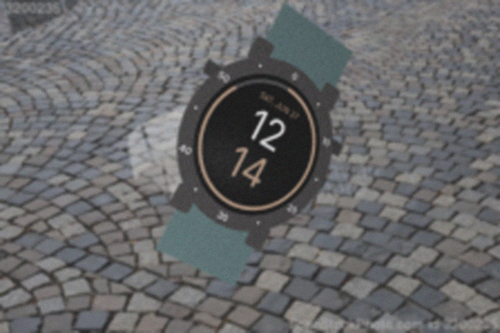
**12:14**
